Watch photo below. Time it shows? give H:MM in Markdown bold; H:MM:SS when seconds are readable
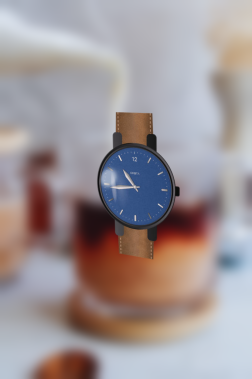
**10:44**
